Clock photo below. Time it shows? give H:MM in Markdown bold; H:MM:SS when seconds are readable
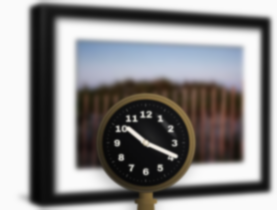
**10:19**
